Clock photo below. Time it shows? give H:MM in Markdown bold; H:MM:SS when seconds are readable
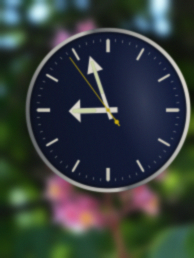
**8:56:54**
